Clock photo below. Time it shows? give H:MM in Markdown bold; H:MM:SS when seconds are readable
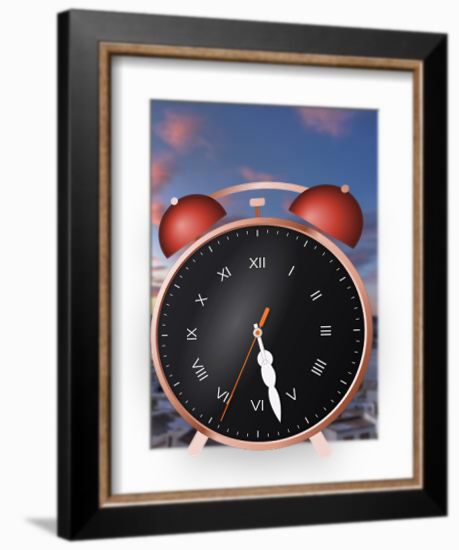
**5:27:34**
